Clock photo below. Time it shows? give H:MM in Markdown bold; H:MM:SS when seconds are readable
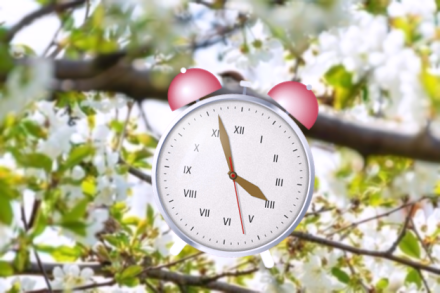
**3:56:27**
